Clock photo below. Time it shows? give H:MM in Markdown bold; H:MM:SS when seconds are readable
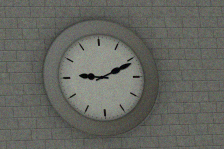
**9:11**
